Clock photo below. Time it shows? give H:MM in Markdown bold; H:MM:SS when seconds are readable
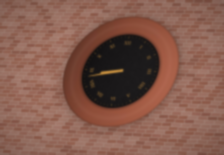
**8:43**
